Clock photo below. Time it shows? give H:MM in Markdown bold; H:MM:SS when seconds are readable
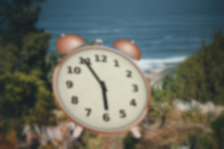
**5:55**
